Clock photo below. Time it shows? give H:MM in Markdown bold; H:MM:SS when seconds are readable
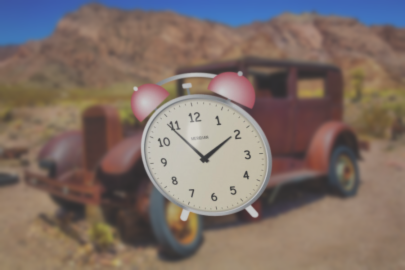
**1:54**
